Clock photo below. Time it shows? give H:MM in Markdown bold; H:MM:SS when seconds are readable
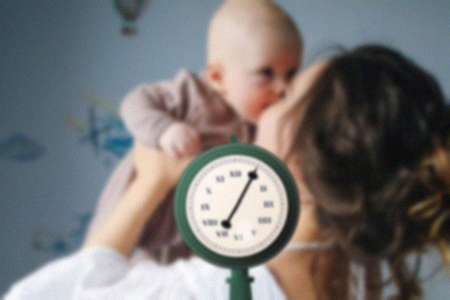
**7:05**
